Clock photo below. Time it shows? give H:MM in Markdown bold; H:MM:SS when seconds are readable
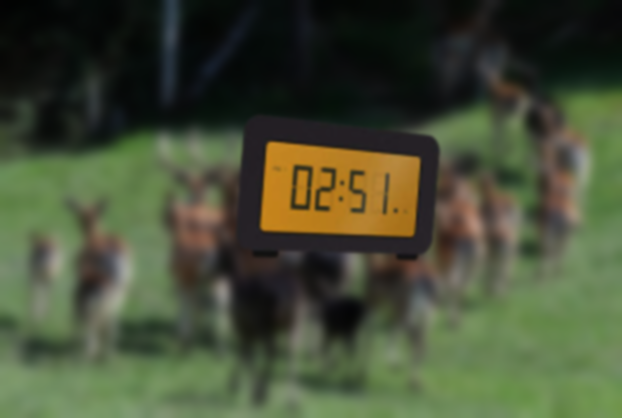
**2:51**
